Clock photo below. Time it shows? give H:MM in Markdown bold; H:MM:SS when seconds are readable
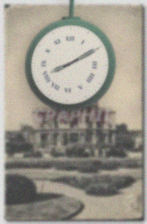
**8:10**
